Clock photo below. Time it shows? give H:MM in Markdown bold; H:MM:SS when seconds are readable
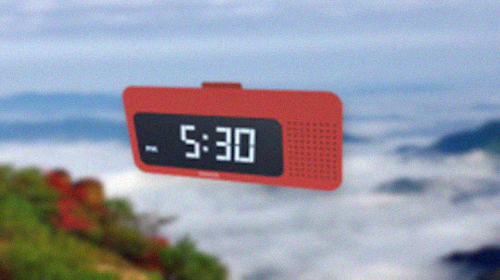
**5:30**
